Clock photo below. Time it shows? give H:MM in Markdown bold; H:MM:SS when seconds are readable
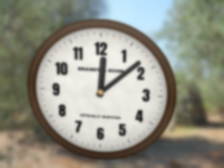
**12:08**
